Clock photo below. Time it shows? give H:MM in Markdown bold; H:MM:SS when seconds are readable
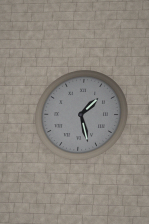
**1:27**
